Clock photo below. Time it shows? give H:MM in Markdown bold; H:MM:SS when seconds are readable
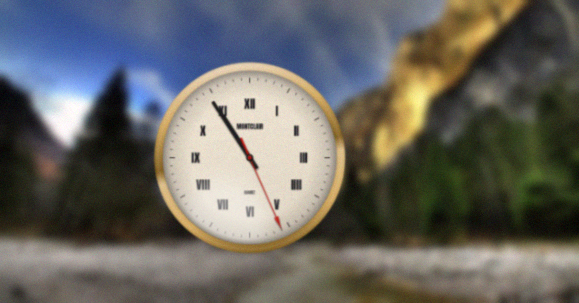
**10:54:26**
